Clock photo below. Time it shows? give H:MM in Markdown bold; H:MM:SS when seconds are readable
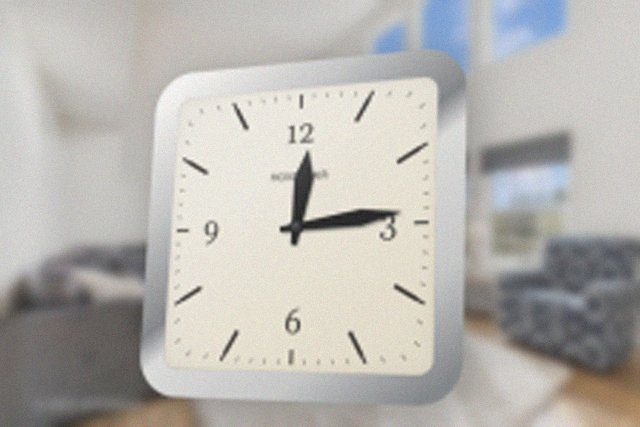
**12:14**
